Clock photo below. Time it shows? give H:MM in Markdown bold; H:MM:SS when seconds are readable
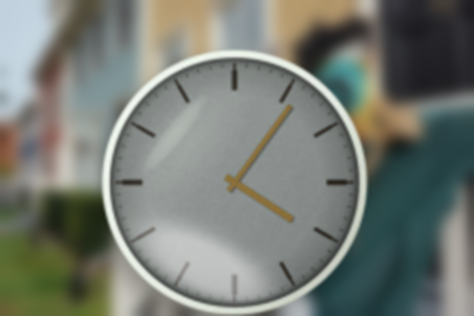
**4:06**
